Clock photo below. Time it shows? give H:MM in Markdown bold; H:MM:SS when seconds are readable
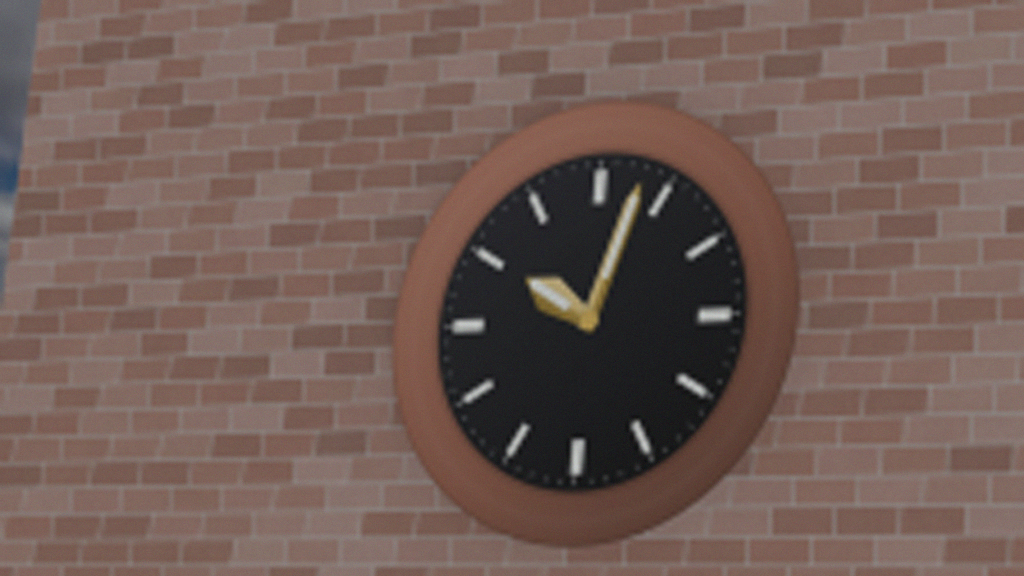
**10:03**
